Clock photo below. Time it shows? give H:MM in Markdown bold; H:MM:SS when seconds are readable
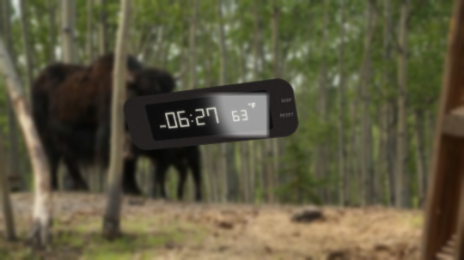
**6:27**
